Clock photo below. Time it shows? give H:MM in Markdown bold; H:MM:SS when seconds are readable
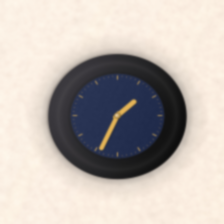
**1:34**
